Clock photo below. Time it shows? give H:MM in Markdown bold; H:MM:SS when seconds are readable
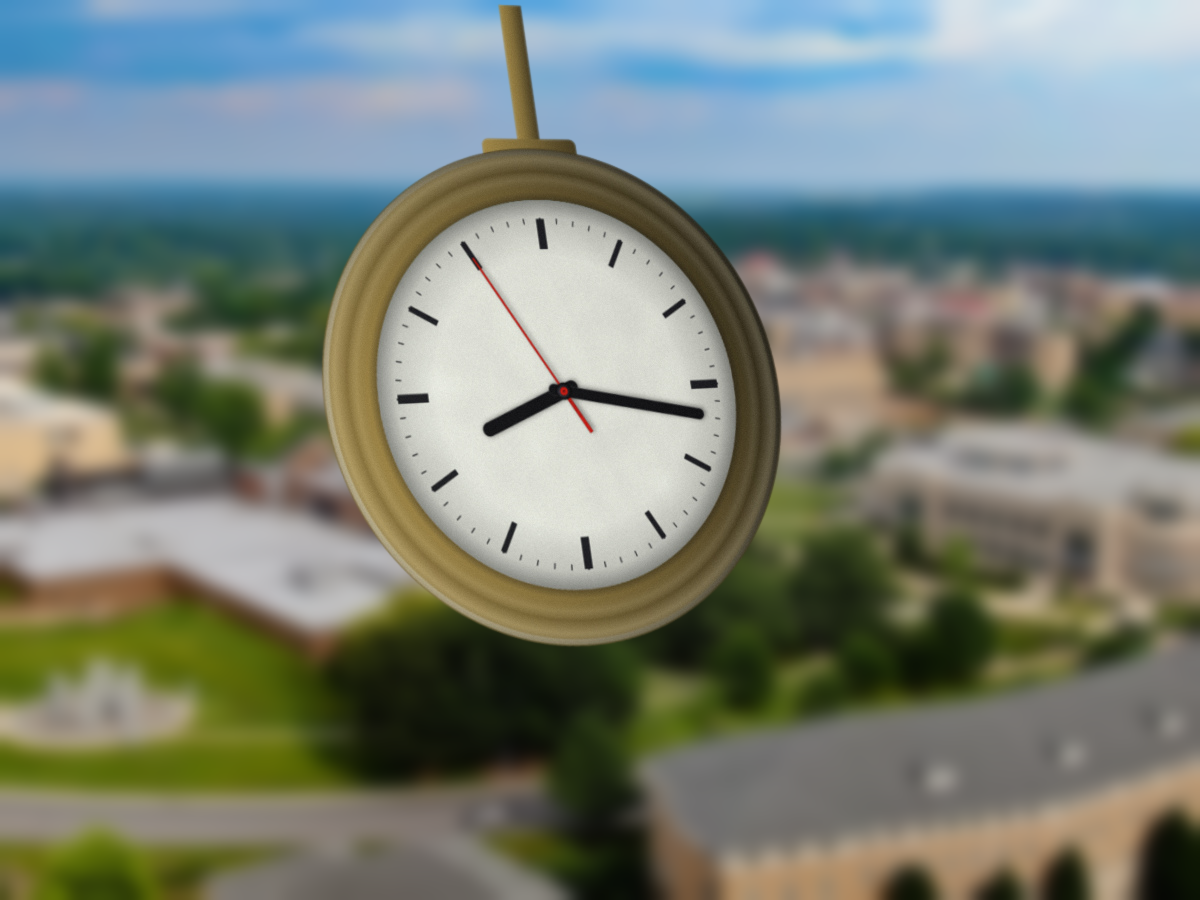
**8:16:55**
